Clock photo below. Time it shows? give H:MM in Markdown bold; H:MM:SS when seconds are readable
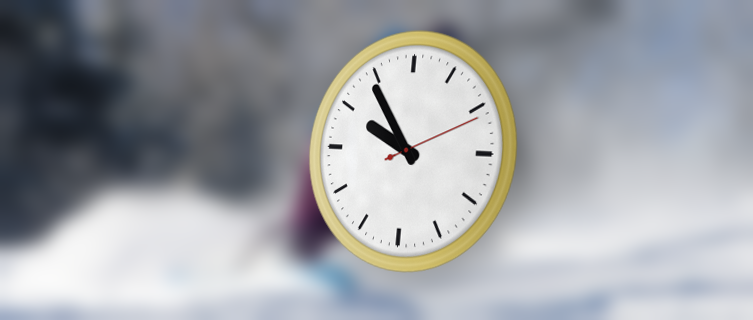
**9:54:11**
